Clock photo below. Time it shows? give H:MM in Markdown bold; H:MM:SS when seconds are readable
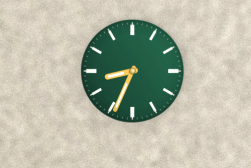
**8:34**
